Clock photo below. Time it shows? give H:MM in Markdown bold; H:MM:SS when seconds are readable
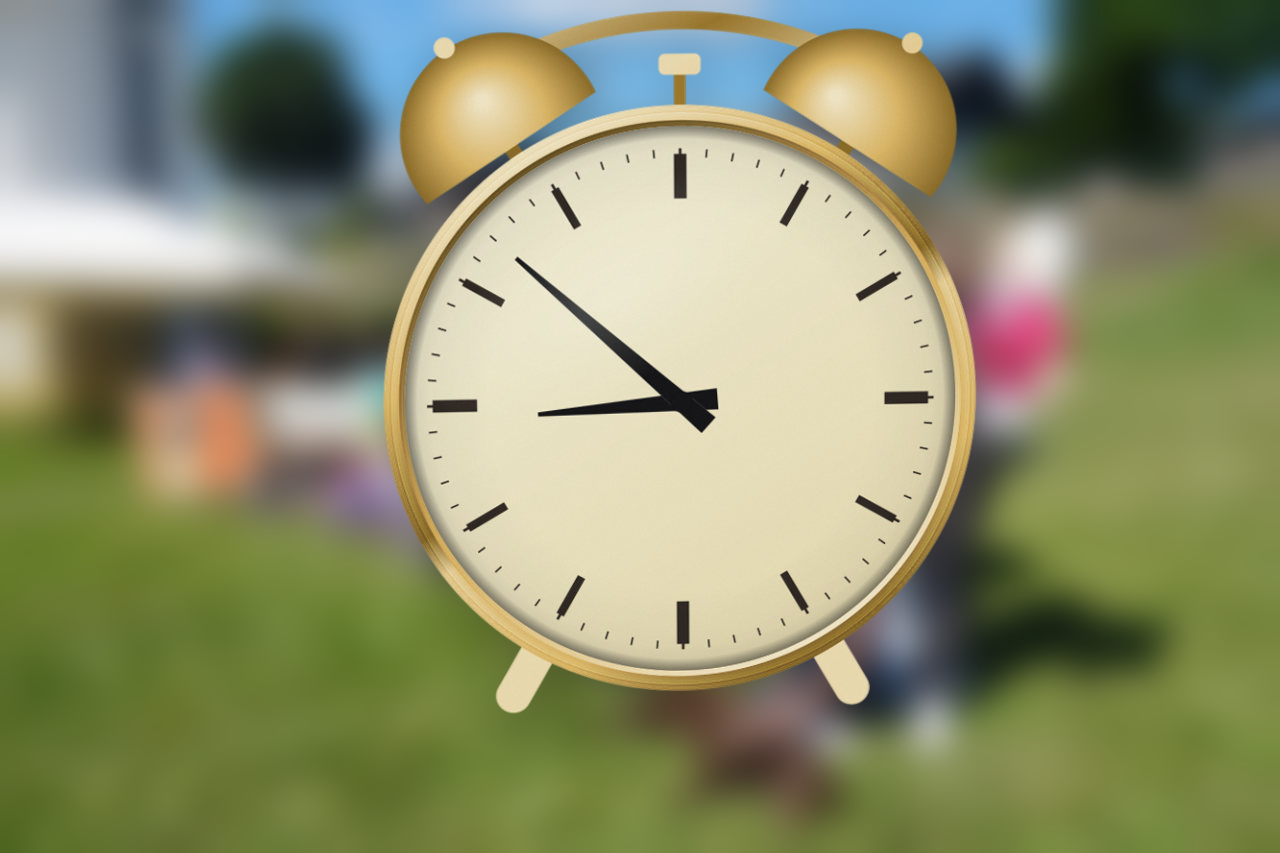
**8:52**
